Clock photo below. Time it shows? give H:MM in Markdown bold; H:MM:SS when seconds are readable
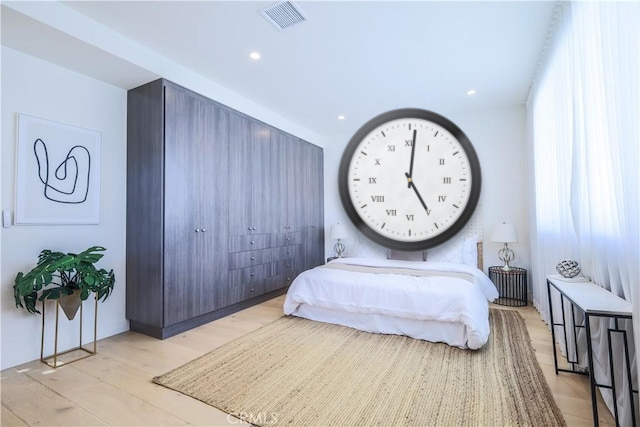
**5:01**
